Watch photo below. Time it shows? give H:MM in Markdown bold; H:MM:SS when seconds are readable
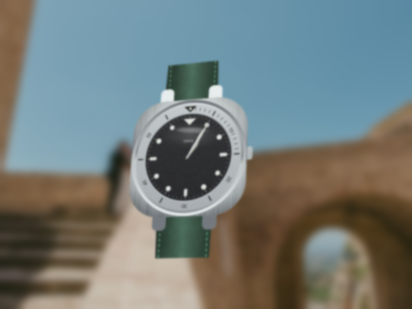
**1:05**
